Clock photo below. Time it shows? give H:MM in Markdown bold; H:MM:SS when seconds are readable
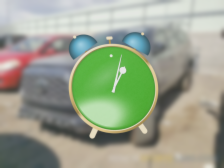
**1:03**
